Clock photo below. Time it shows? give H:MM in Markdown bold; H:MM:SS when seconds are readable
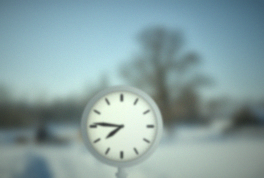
**7:46**
